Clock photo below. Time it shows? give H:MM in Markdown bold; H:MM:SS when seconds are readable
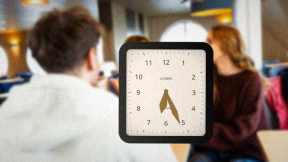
**6:26**
